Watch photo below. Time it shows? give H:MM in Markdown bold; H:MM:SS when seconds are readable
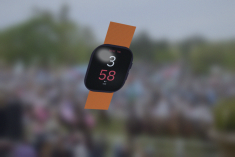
**3:58**
